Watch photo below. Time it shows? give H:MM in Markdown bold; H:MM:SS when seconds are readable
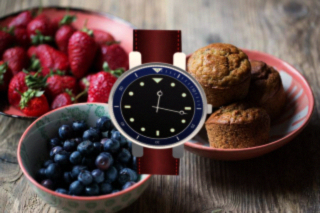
**12:17**
